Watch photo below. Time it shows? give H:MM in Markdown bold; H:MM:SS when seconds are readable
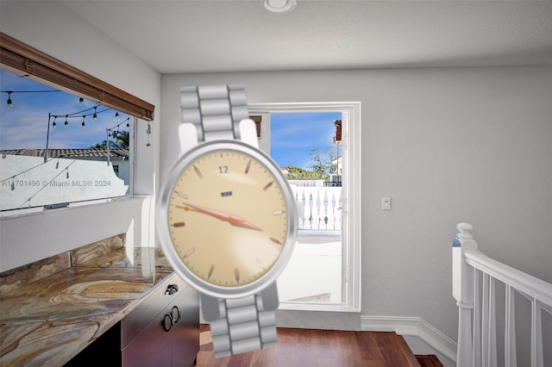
**3:48:48**
